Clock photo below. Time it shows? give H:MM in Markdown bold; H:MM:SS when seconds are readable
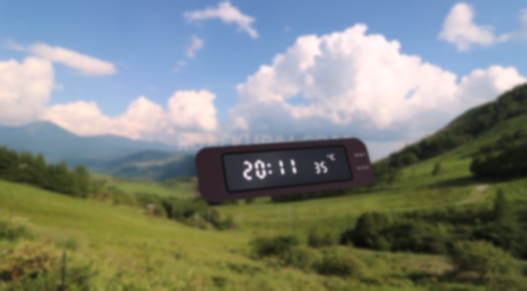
**20:11**
